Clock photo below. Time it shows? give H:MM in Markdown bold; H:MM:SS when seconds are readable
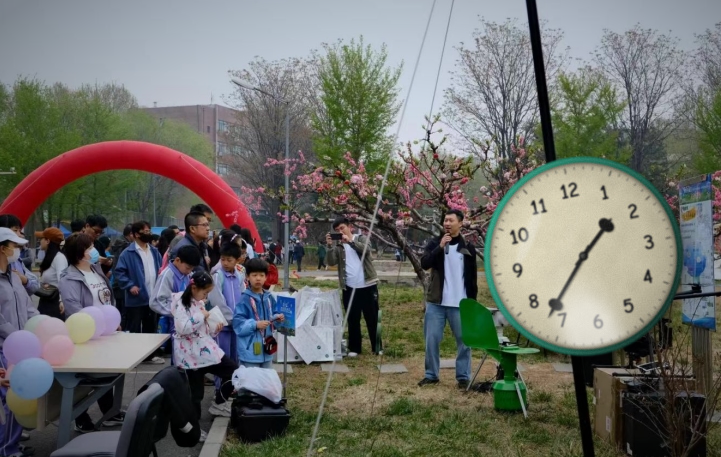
**1:37**
